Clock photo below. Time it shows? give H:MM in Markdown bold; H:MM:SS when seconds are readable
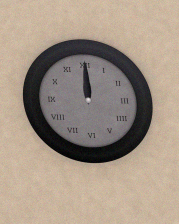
**12:00**
